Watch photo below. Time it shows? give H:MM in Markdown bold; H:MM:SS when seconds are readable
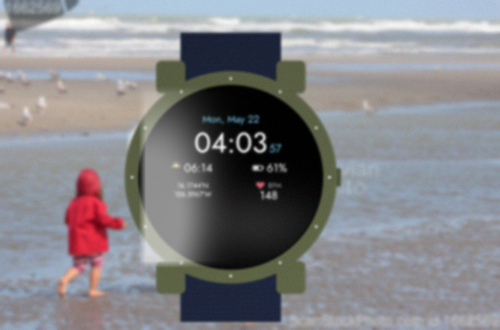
**4:03**
